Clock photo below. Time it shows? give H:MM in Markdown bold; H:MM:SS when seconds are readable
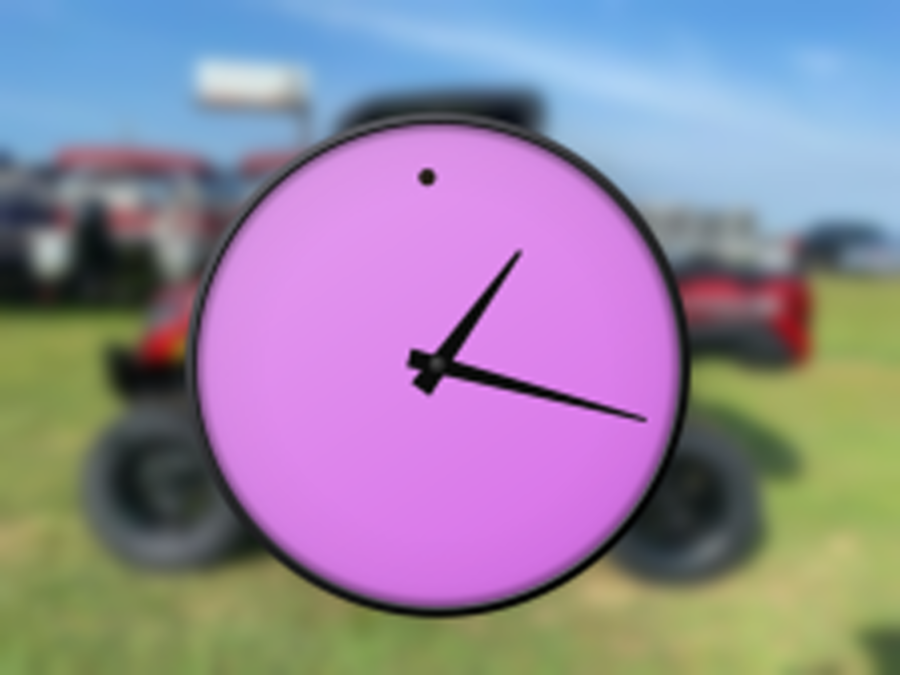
**1:18**
